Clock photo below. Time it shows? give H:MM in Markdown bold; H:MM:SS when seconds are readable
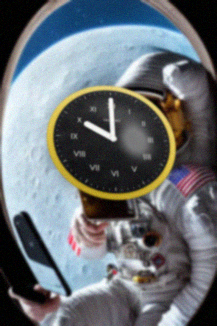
**10:00**
